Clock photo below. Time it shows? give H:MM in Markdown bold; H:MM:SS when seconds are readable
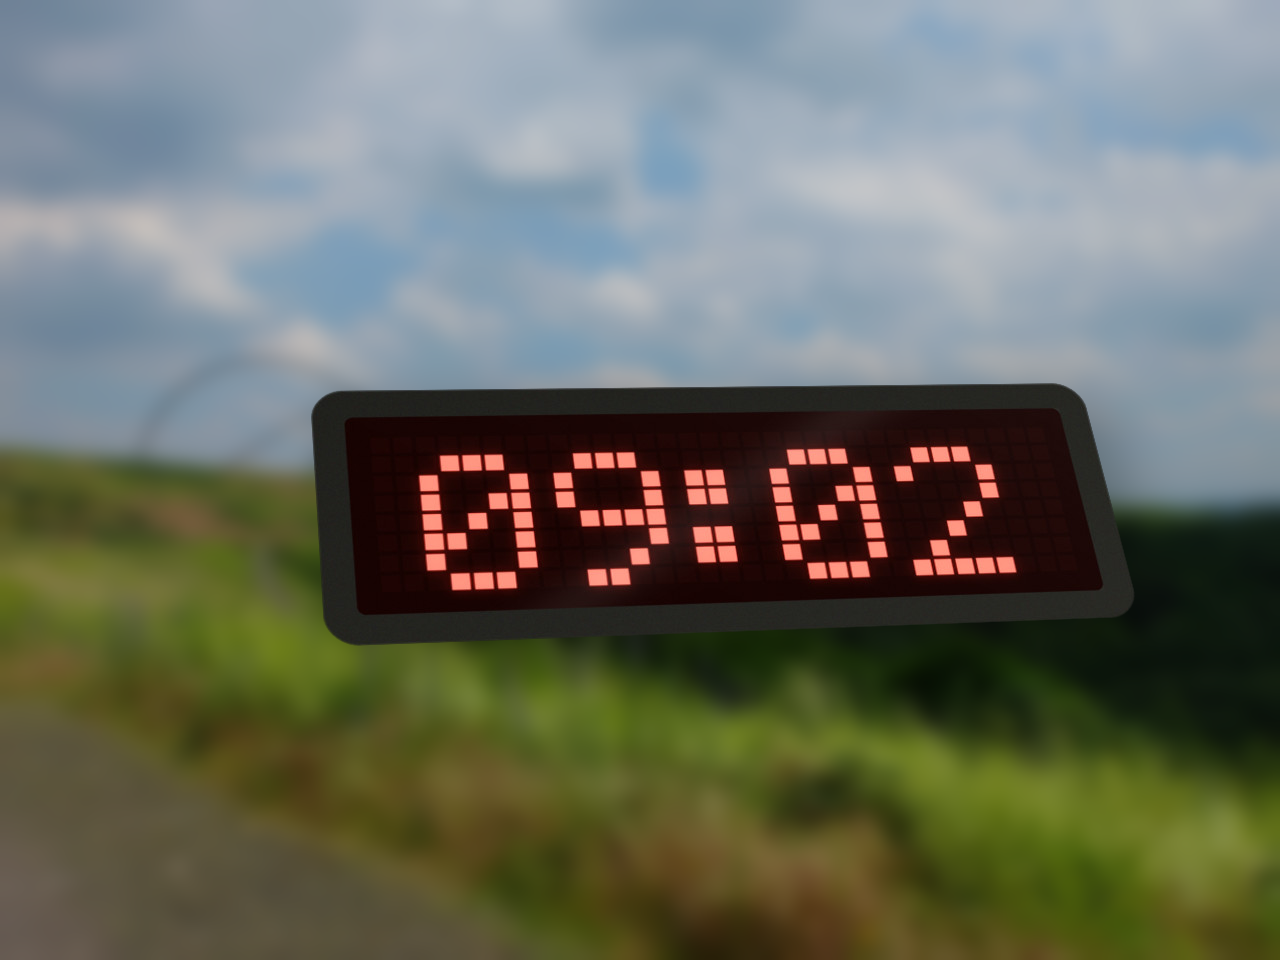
**9:02**
